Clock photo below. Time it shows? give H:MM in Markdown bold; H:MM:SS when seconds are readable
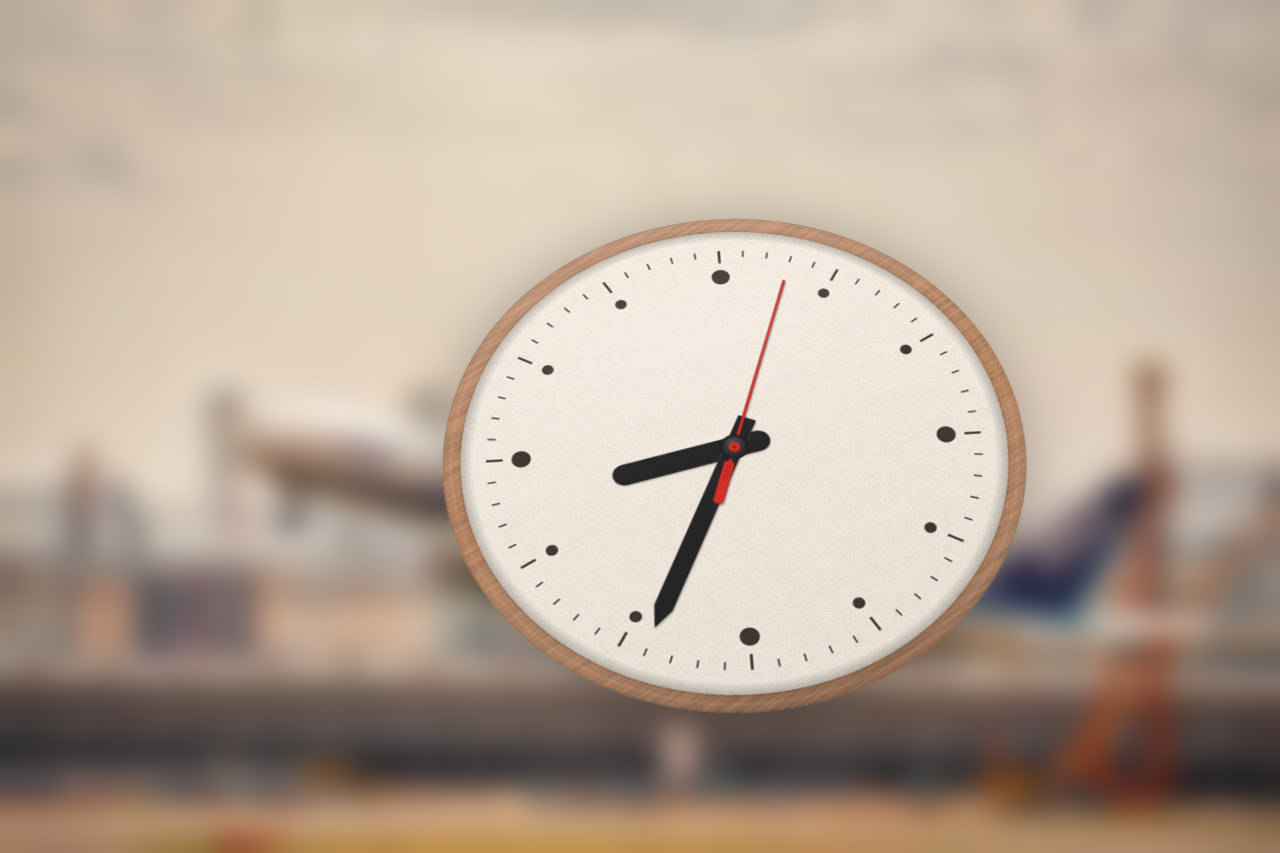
**8:34:03**
